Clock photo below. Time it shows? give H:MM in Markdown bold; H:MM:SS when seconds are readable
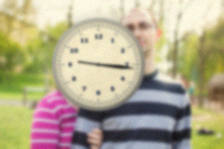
**9:16**
